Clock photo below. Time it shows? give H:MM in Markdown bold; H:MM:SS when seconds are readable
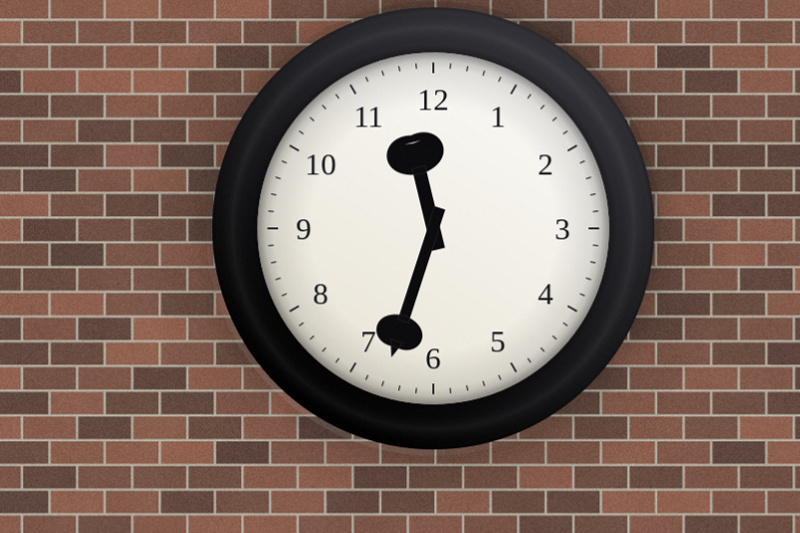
**11:33**
